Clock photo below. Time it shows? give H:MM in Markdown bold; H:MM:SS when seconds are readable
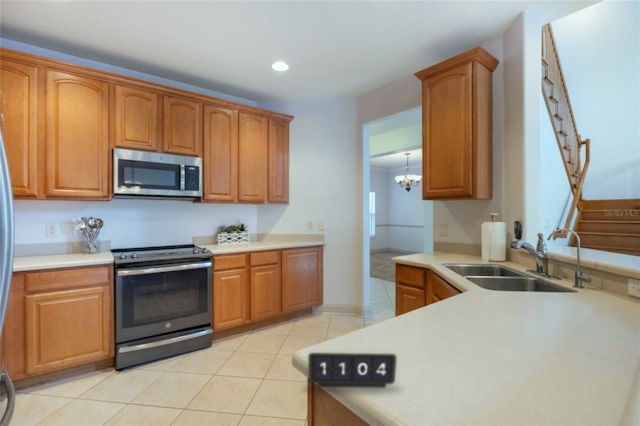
**11:04**
